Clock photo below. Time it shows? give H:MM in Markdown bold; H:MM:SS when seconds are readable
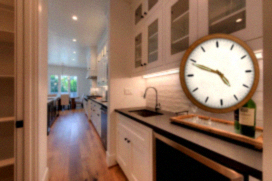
**4:49**
